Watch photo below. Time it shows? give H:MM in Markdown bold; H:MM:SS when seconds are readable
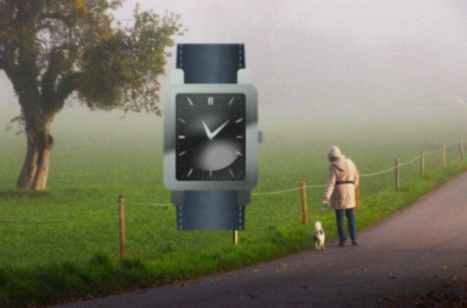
**11:08**
